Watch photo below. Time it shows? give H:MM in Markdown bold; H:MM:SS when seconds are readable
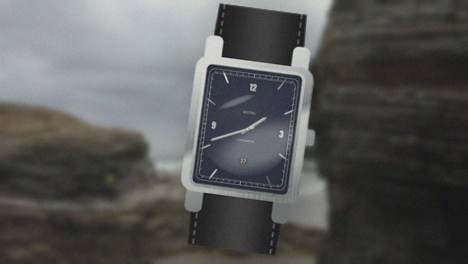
**1:41**
